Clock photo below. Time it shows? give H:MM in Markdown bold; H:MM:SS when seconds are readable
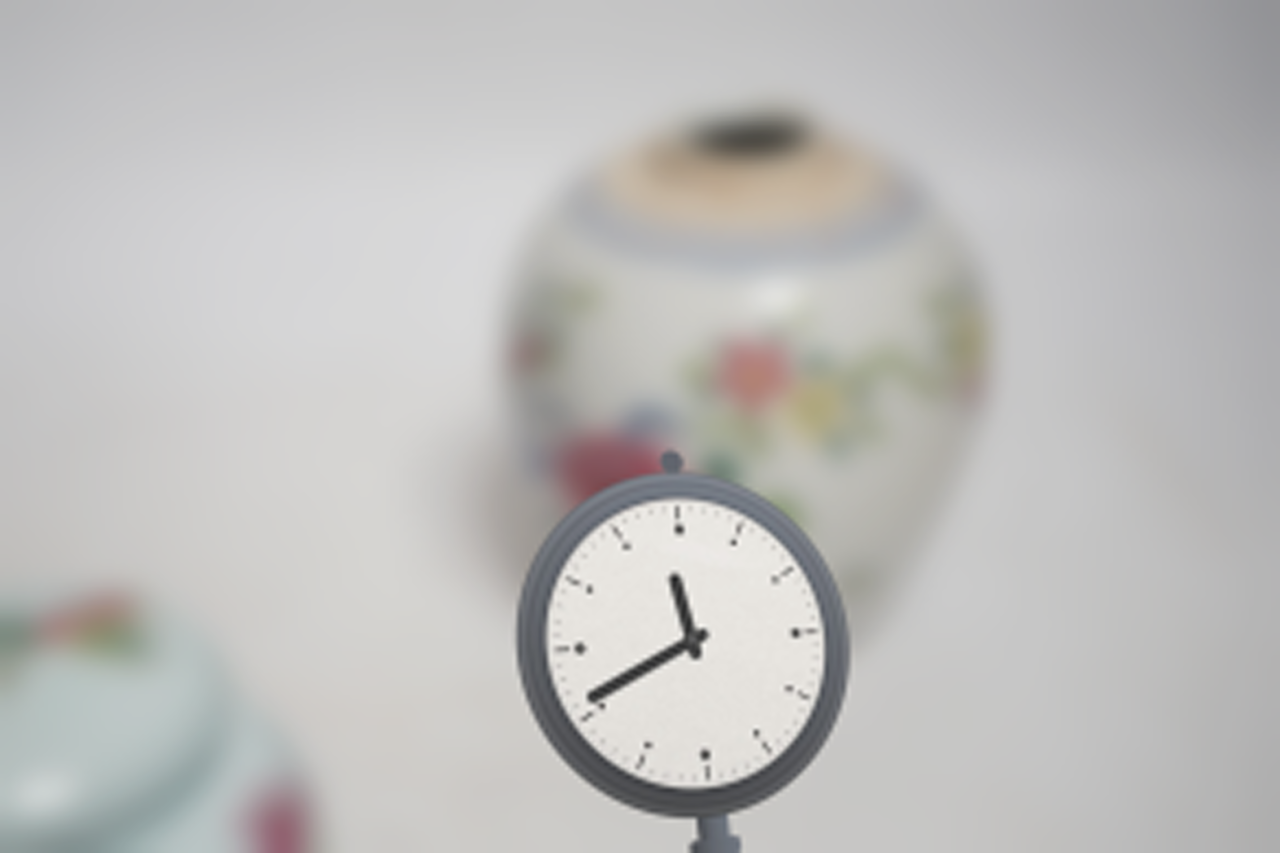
**11:41**
